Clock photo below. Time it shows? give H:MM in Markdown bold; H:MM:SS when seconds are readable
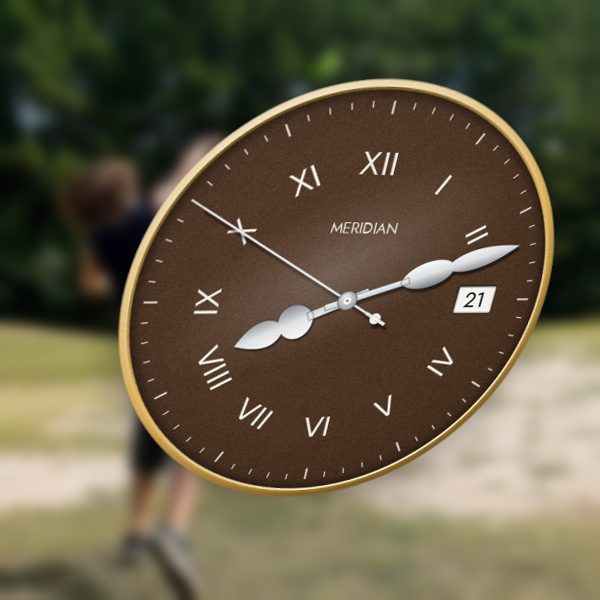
**8:11:50**
